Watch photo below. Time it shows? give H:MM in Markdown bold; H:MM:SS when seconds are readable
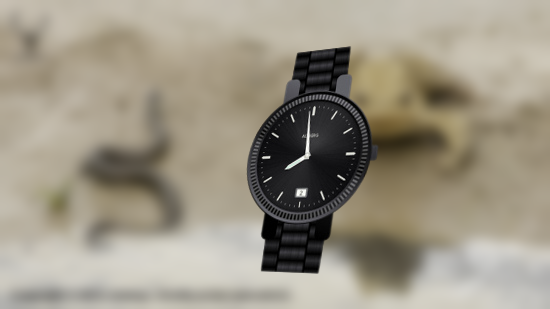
**7:59**
